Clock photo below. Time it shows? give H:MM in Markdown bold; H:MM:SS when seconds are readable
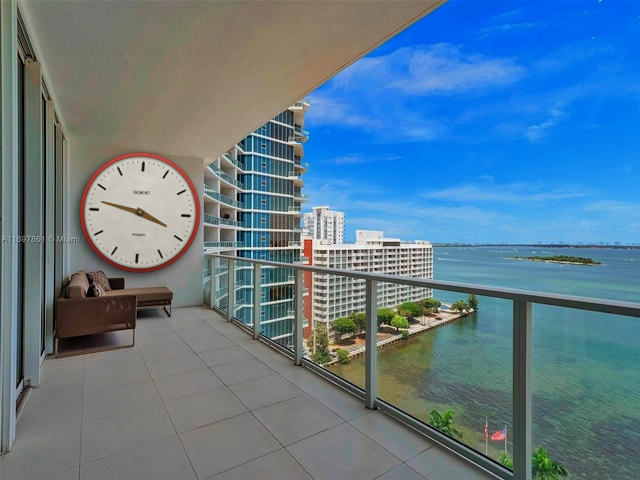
**3:47**
